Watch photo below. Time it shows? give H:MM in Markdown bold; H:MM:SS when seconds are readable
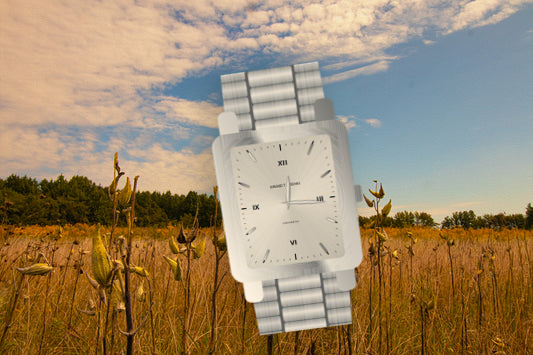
**12:16**
